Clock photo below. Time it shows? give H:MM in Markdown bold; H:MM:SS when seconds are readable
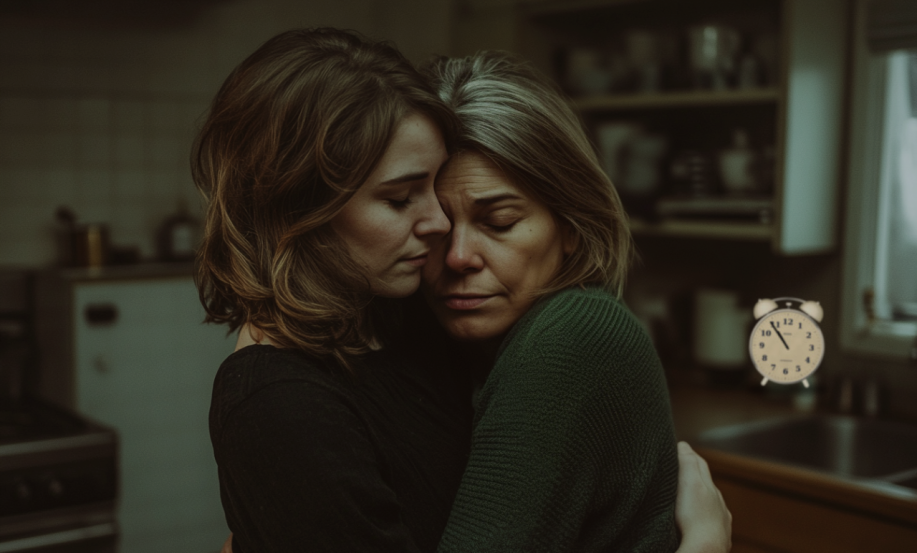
**10:54**
